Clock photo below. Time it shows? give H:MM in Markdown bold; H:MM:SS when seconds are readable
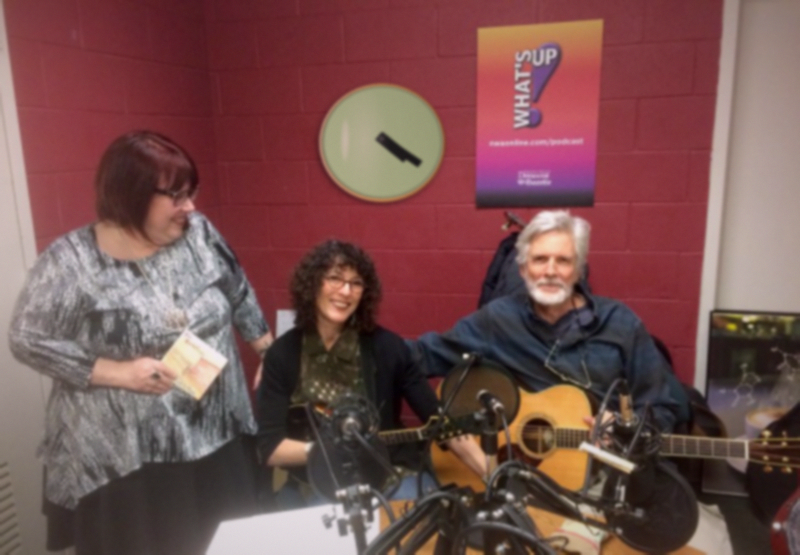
**4:21**
